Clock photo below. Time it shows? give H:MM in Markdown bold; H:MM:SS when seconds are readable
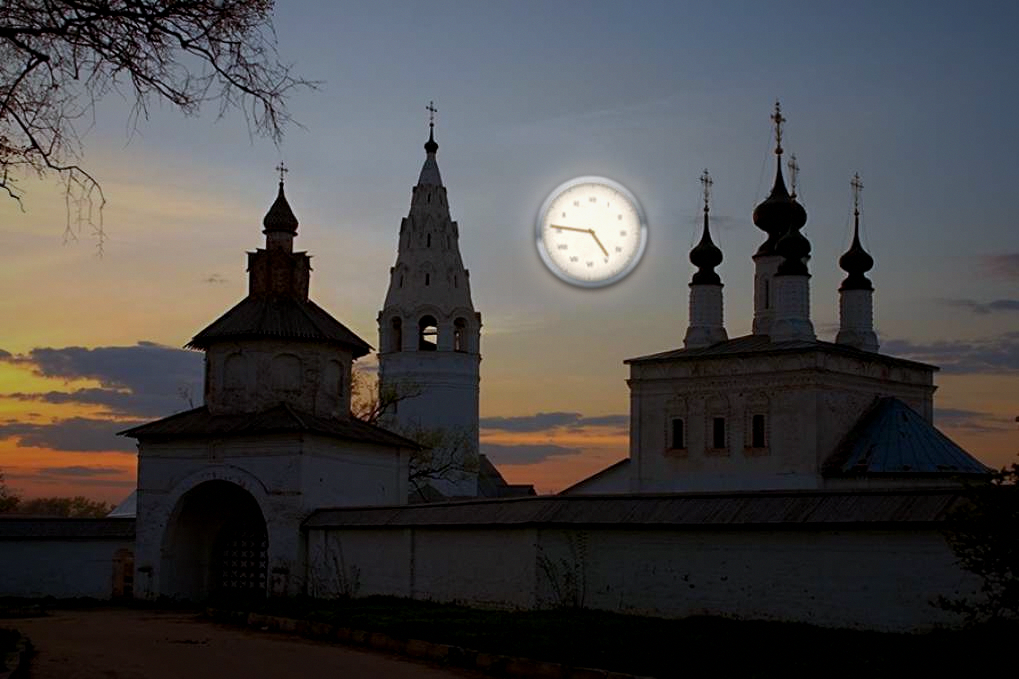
**4:46**
